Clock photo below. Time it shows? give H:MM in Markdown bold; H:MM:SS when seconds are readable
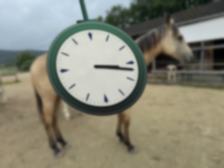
**3:17**
